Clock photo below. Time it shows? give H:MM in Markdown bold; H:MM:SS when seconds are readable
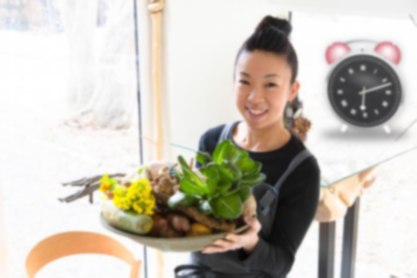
**6:12**
